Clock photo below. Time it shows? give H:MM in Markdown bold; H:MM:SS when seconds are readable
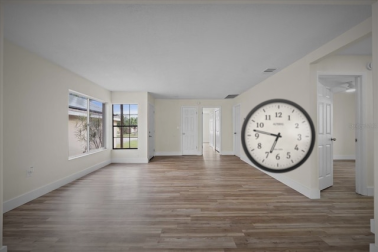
**6:47**
